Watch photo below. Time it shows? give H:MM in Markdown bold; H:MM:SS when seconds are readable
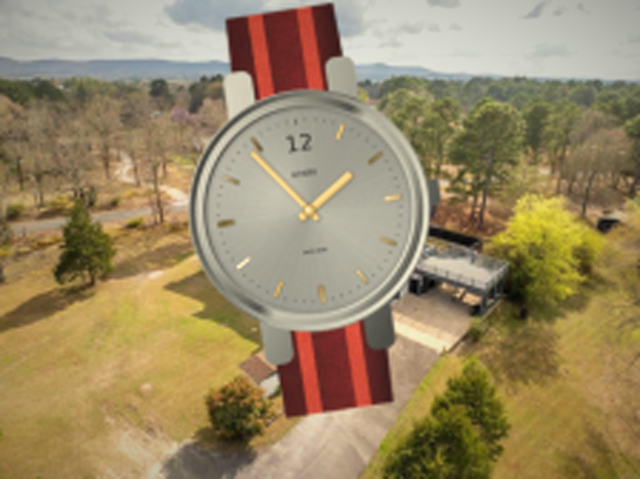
**1:54**
